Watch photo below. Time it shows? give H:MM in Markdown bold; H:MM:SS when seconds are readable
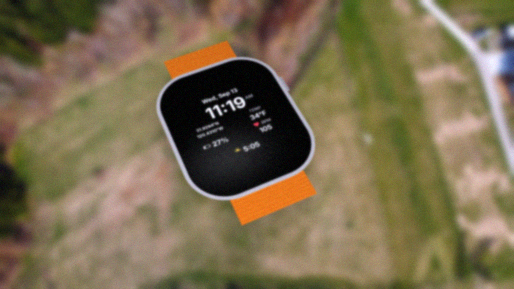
**11:19**
